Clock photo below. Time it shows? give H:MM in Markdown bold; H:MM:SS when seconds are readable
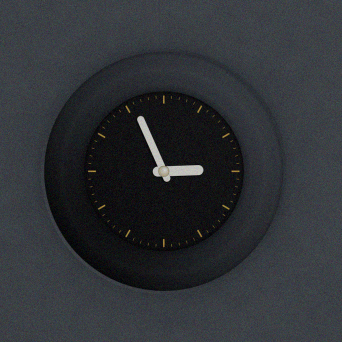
**2:56**
